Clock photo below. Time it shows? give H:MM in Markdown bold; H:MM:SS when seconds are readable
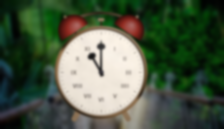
**11:00**
